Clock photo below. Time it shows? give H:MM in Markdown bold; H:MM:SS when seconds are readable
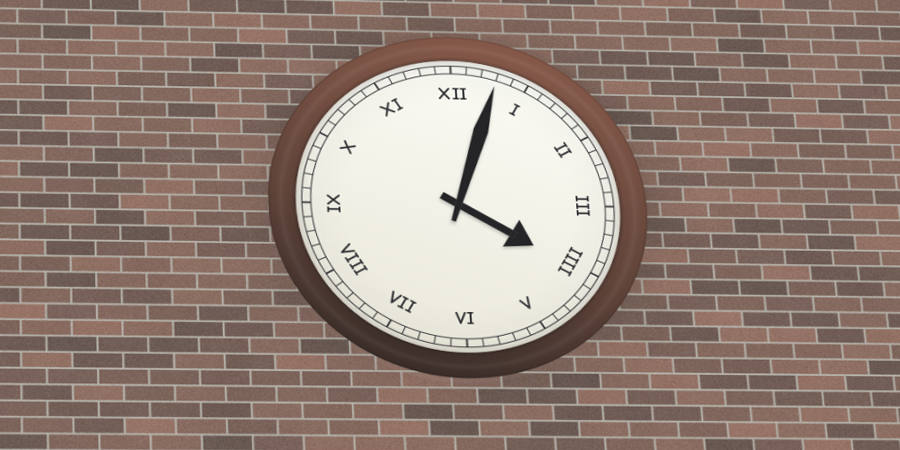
**4:03**
